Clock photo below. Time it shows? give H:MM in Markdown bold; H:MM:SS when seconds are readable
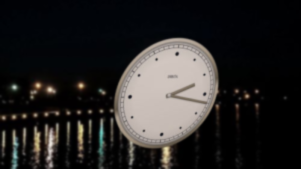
**2:17**
